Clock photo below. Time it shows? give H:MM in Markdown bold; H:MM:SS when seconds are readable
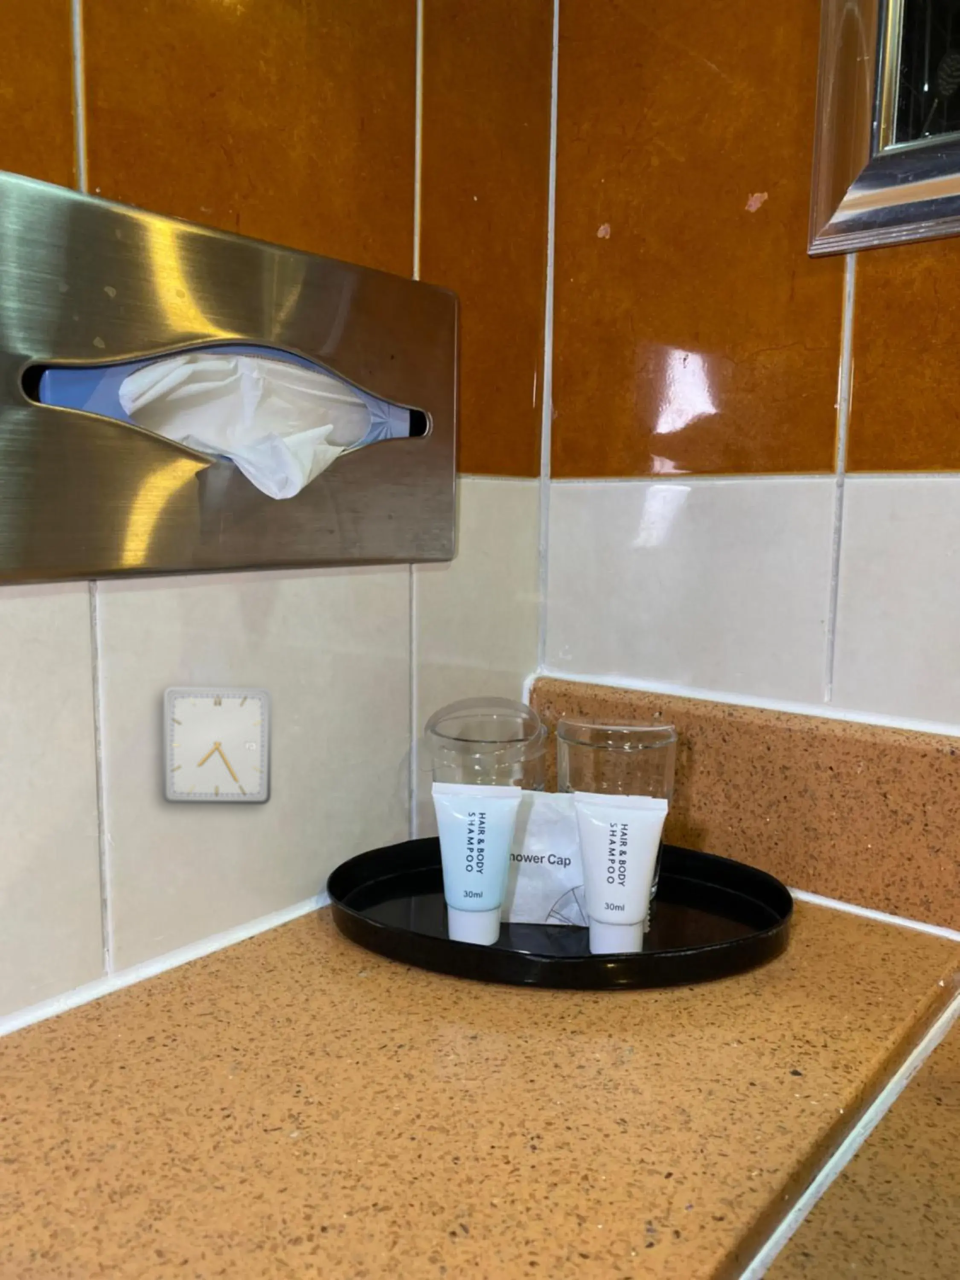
**7:25**
